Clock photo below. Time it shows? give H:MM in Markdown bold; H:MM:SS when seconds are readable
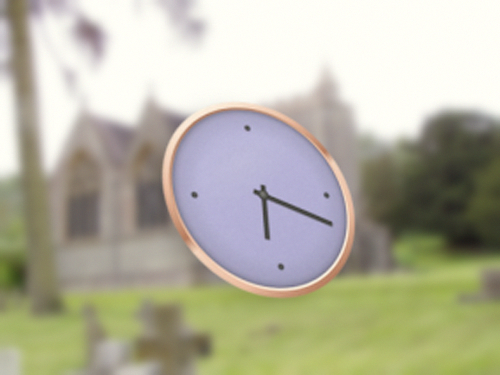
**6:19**
